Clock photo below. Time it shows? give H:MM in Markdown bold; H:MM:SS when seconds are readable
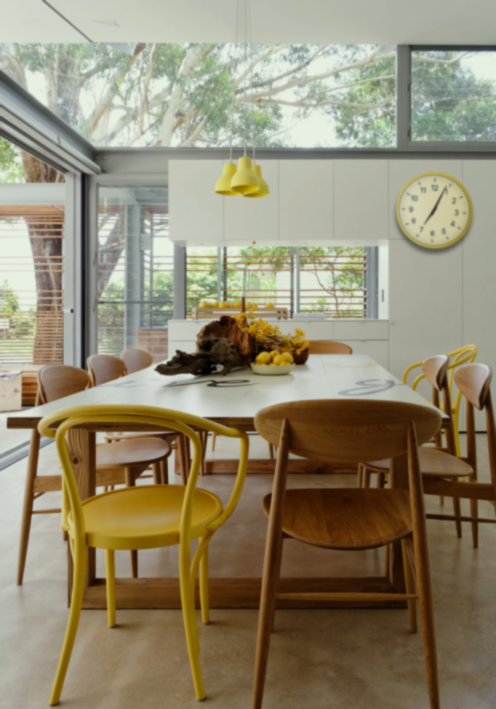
**7:04**
